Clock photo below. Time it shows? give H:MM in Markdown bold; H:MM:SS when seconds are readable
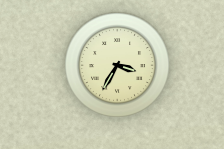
**3:35**
